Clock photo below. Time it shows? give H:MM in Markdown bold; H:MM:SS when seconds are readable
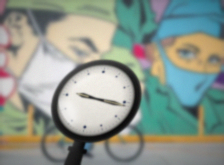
**9:16**
